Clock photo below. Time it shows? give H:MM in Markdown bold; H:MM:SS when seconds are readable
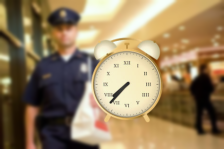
**7:37**
